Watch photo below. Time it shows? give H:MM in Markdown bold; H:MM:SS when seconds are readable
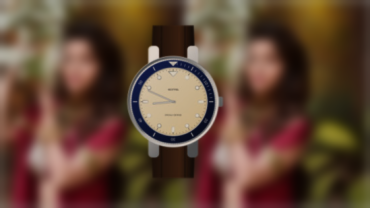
**8:49**
